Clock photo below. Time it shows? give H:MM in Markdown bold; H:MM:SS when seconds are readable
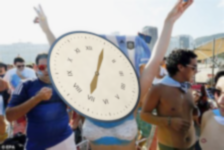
**7:05**
